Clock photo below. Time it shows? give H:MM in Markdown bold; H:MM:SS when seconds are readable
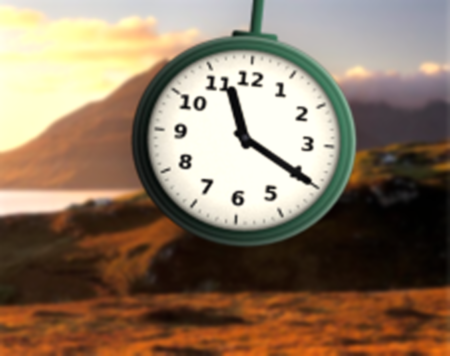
**11:20**
